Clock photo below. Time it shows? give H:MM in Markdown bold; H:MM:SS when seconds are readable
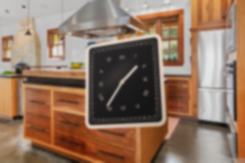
**1:36**
